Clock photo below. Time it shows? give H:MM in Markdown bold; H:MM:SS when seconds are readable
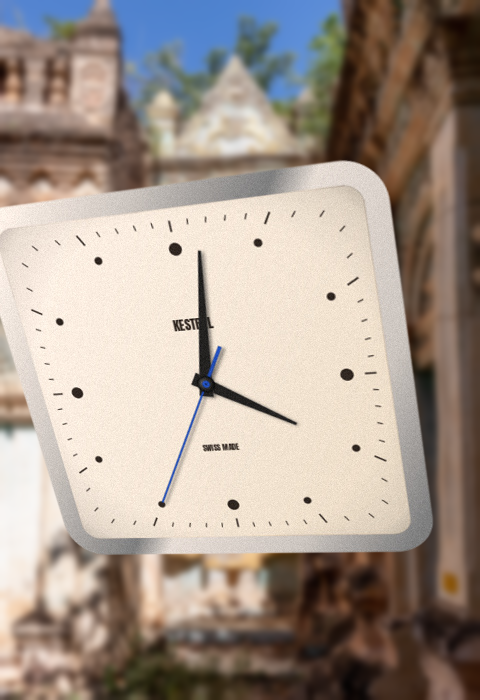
**4:01:35**
